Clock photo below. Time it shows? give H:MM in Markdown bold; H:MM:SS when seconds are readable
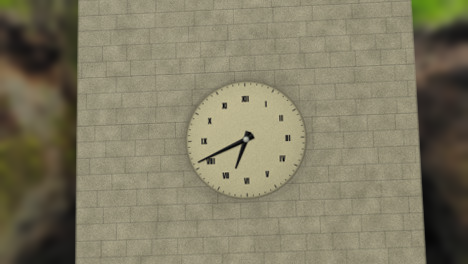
**6:41**
